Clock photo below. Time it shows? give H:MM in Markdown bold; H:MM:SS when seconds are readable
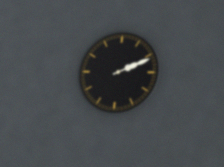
**2:11**
